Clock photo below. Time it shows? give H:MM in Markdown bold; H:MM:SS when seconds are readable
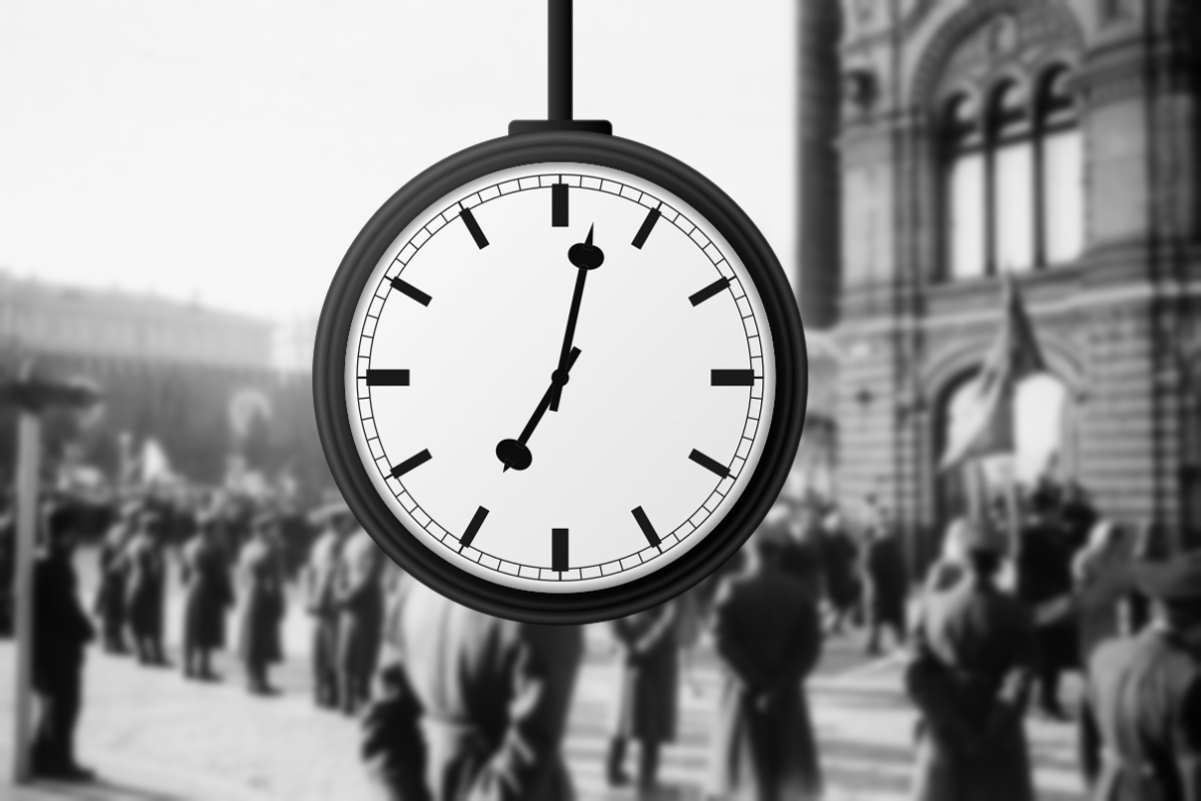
**7:02**
